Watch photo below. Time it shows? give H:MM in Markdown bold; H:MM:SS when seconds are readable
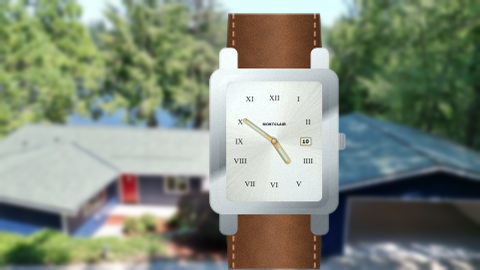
**4:51**
